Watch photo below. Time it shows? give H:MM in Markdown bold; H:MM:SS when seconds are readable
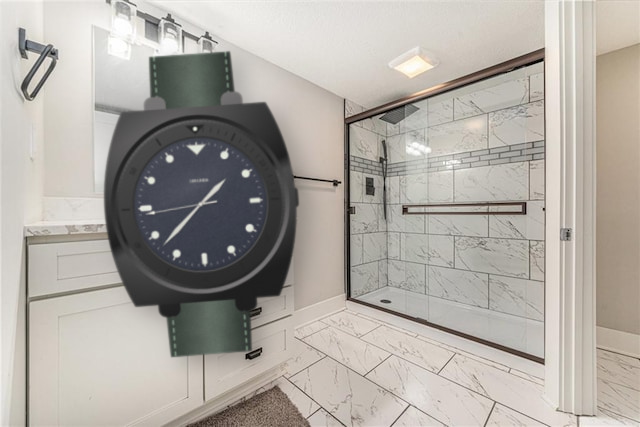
**1:37:44**
